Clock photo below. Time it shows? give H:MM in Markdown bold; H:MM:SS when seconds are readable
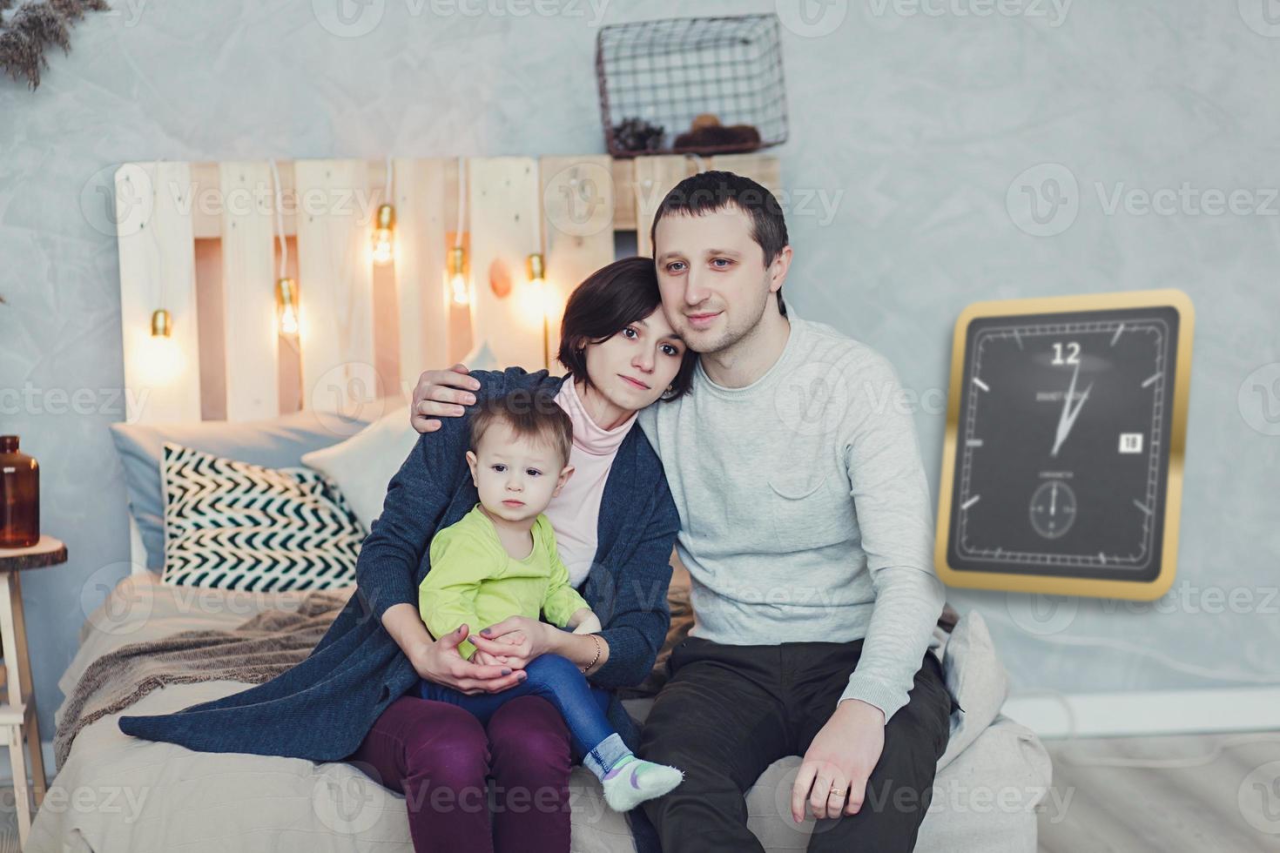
**1:02**
